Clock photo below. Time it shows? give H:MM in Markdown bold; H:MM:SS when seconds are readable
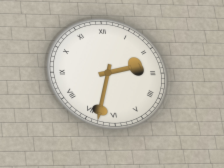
**2:33**
